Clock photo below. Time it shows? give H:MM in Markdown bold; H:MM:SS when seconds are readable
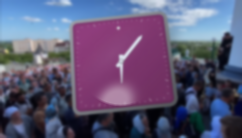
**6:07**
